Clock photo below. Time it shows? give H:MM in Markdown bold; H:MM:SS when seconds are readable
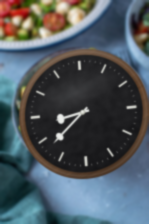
**8:38**
